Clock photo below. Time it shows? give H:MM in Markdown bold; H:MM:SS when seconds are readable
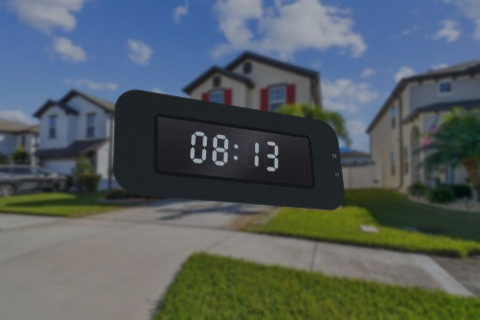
**8:13**
